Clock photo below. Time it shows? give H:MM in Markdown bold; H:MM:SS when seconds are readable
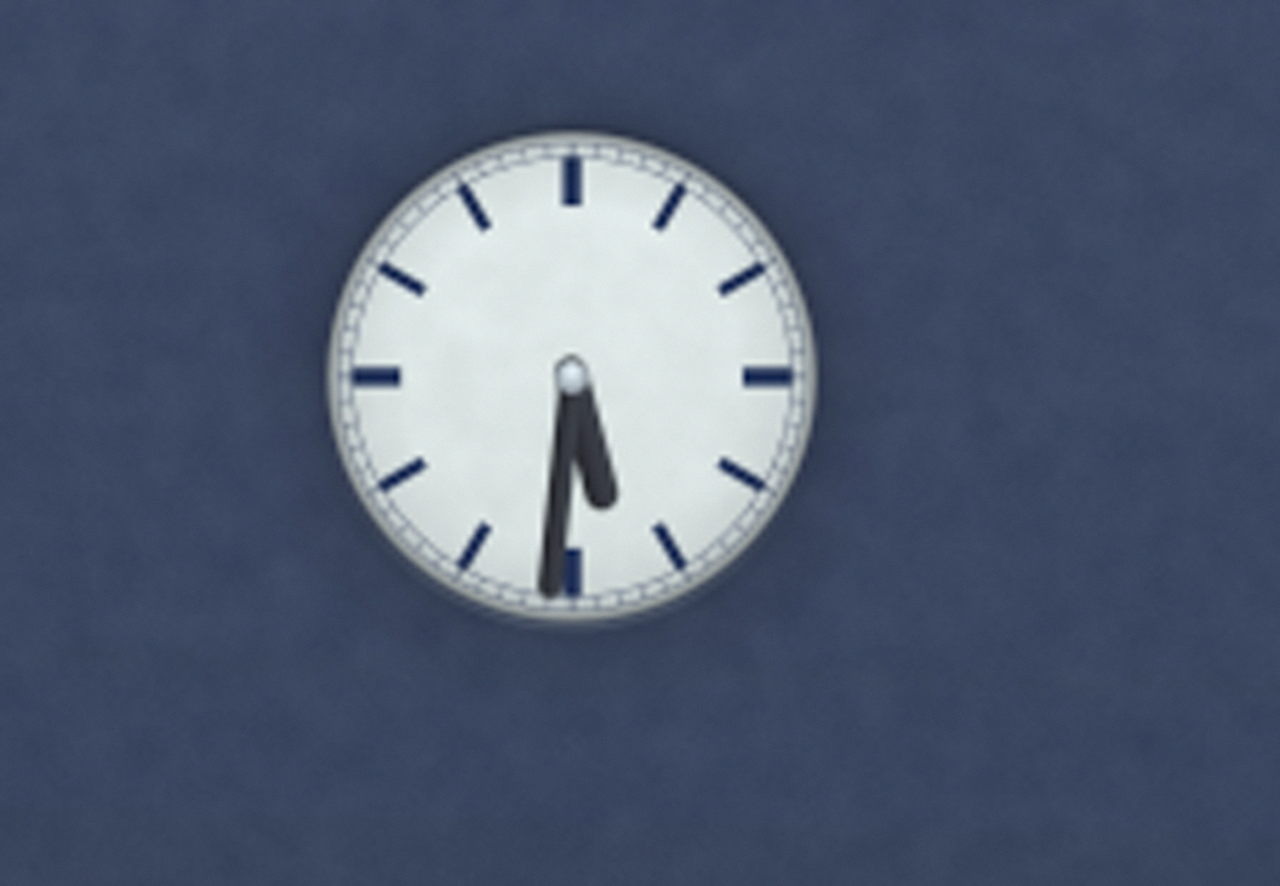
**5:31**
